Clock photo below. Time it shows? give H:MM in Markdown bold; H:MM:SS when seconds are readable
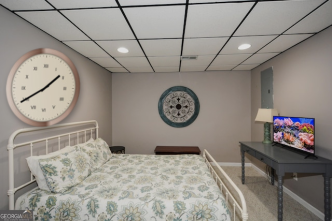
**1:40**
